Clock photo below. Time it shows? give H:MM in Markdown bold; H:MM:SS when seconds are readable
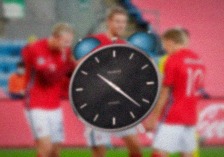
**10:22**
